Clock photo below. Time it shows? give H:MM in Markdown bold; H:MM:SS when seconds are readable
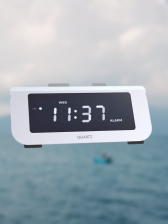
**11:37**
